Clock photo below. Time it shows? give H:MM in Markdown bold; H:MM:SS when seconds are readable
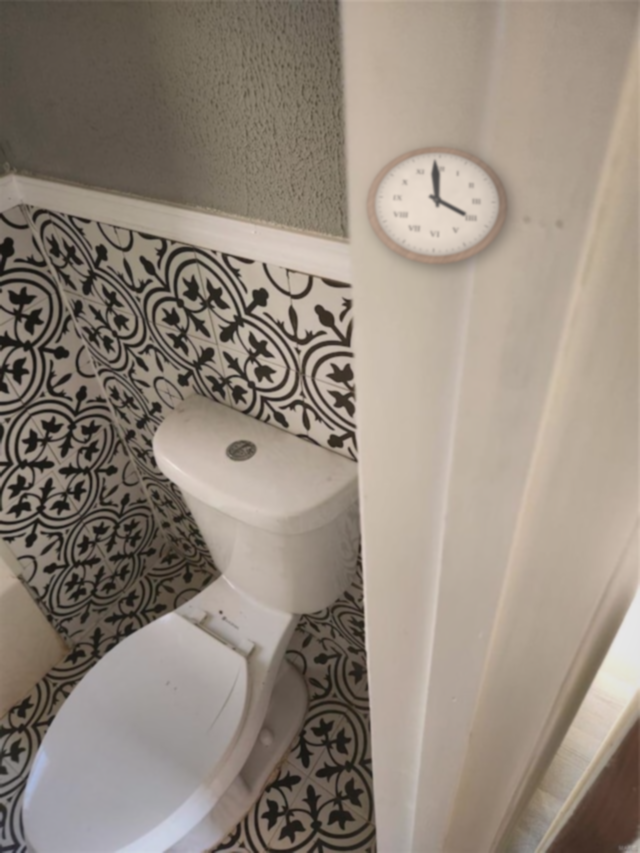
**3:59**
